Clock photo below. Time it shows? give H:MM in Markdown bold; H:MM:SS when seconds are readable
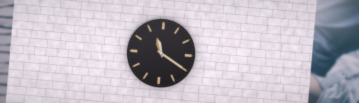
**11:20**
